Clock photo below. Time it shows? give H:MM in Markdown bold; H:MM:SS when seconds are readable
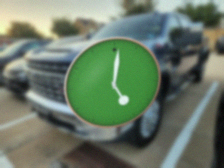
**5:01**
